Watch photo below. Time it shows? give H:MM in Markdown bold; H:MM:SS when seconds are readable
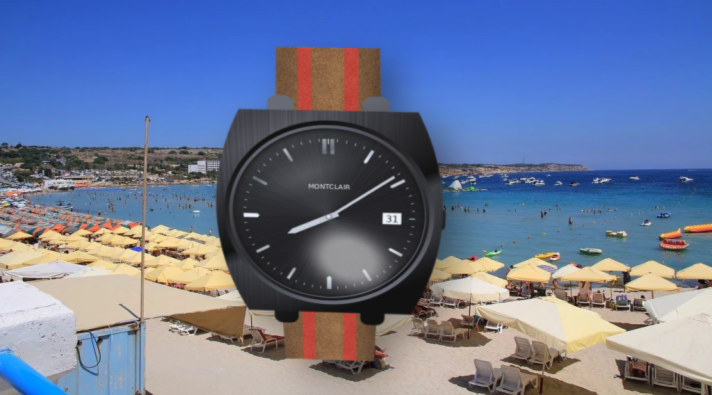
**8:09**
